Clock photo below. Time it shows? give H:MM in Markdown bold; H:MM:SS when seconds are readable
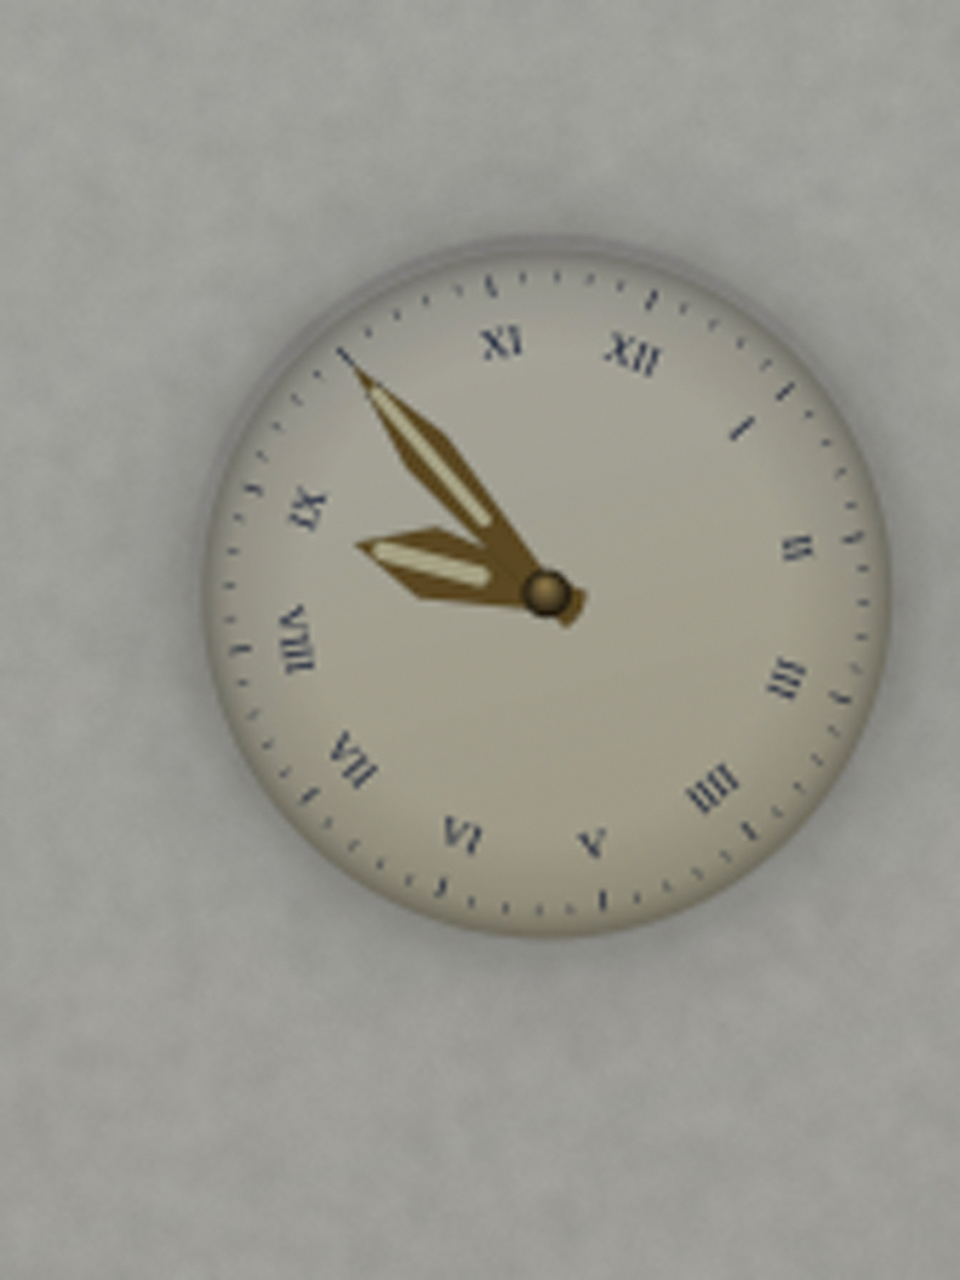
**8:50**
